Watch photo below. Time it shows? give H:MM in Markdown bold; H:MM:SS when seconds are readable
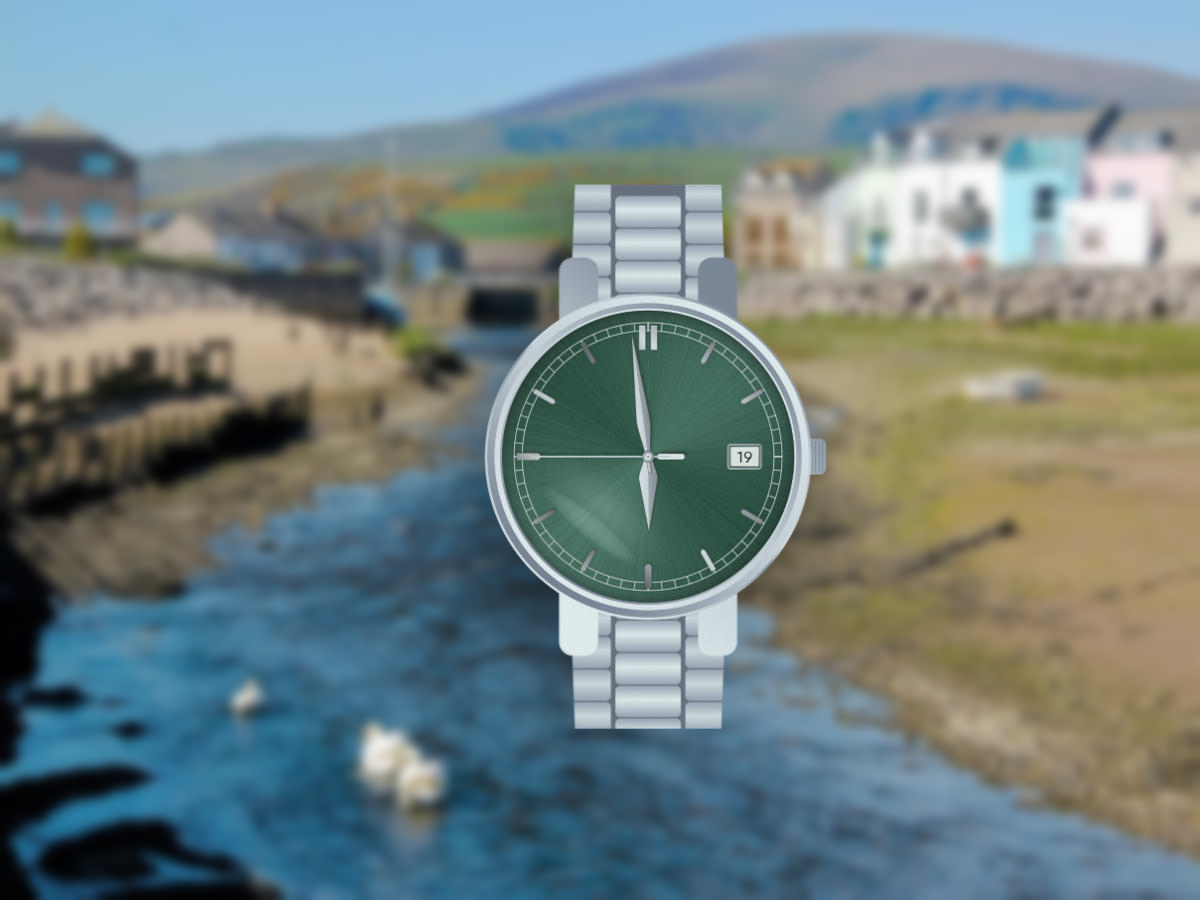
**5:58:45**
